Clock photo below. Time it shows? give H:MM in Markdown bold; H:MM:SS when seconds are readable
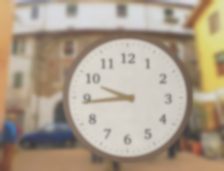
**9:44**
